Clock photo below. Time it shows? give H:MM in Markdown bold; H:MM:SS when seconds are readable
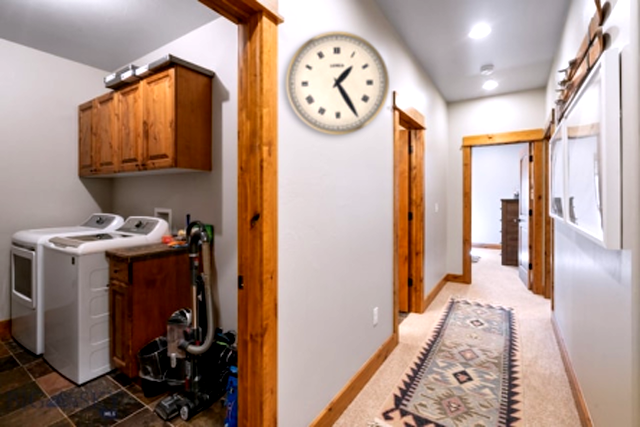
**1:25**
